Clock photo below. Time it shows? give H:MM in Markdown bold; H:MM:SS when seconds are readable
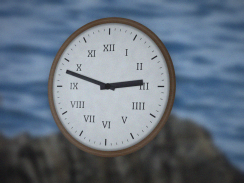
**2:48**
